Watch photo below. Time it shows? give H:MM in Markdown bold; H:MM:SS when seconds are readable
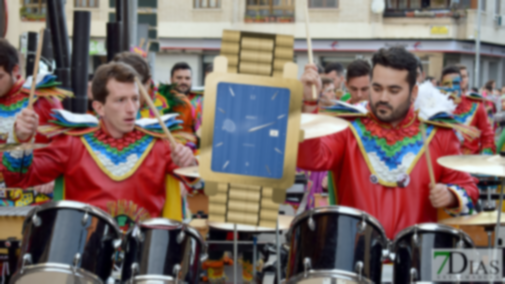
**2:11**
